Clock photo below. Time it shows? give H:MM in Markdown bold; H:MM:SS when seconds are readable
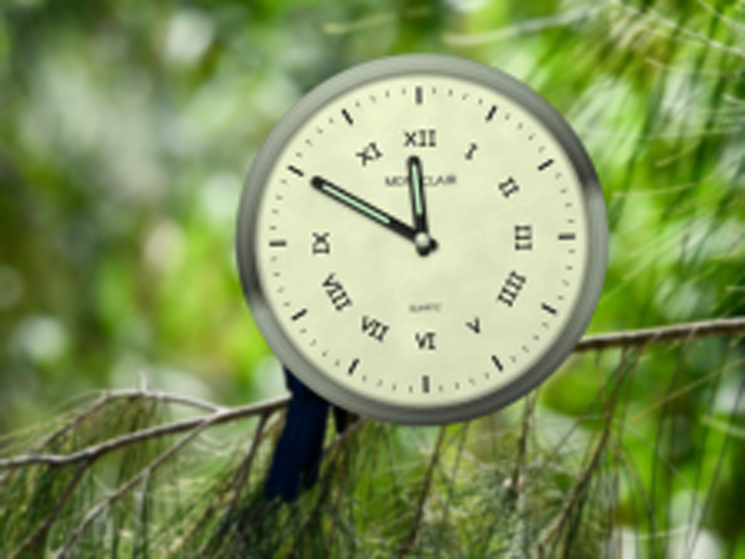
**11:50**
